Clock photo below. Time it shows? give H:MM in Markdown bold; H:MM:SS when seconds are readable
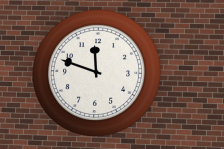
**11:48**
